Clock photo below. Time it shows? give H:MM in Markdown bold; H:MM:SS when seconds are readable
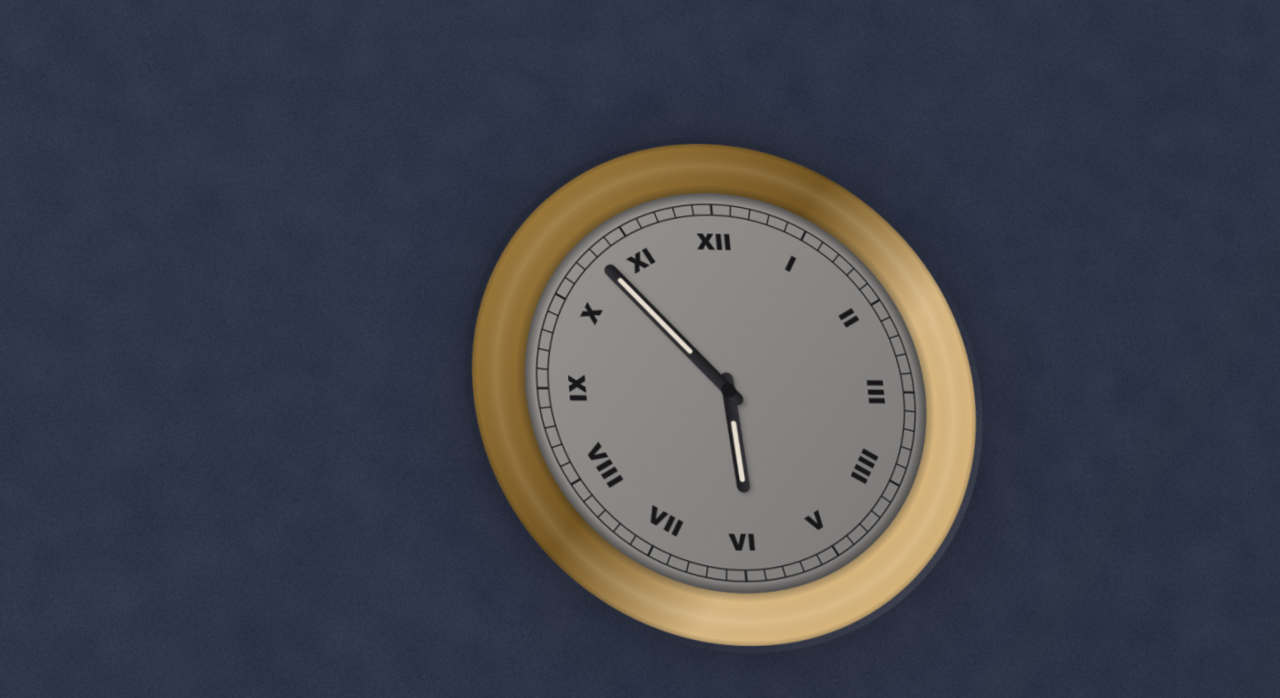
**5:53**
